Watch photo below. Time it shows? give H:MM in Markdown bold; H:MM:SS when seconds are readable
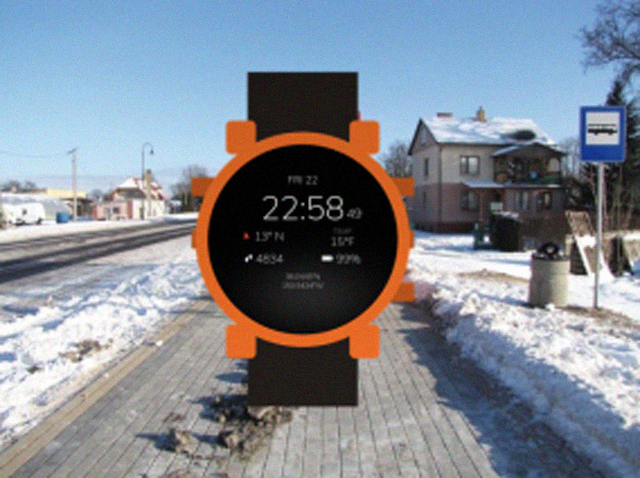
**22:58**
